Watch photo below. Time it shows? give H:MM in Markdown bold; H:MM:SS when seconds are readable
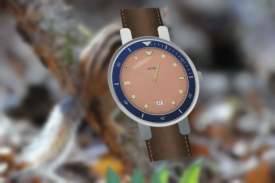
**12:50**
